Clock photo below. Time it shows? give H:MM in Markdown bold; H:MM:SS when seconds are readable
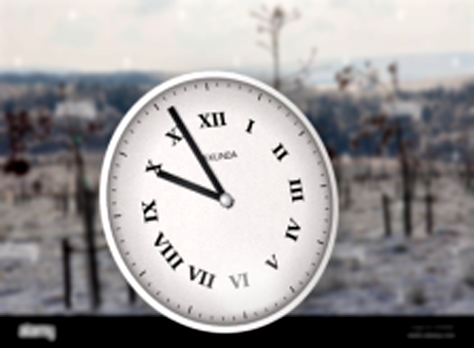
**9:56**
